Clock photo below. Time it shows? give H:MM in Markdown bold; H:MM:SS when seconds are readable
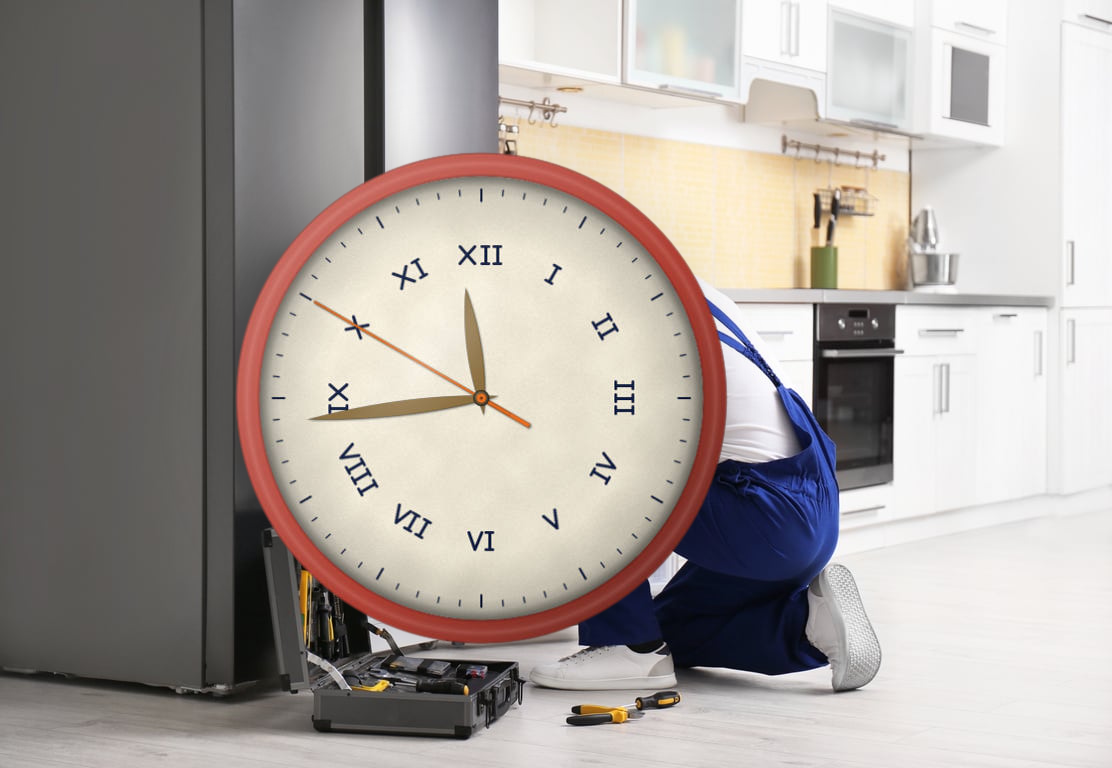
**11:43:50**
